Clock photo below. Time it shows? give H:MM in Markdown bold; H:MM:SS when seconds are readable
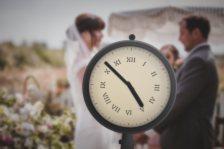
**4:52**
